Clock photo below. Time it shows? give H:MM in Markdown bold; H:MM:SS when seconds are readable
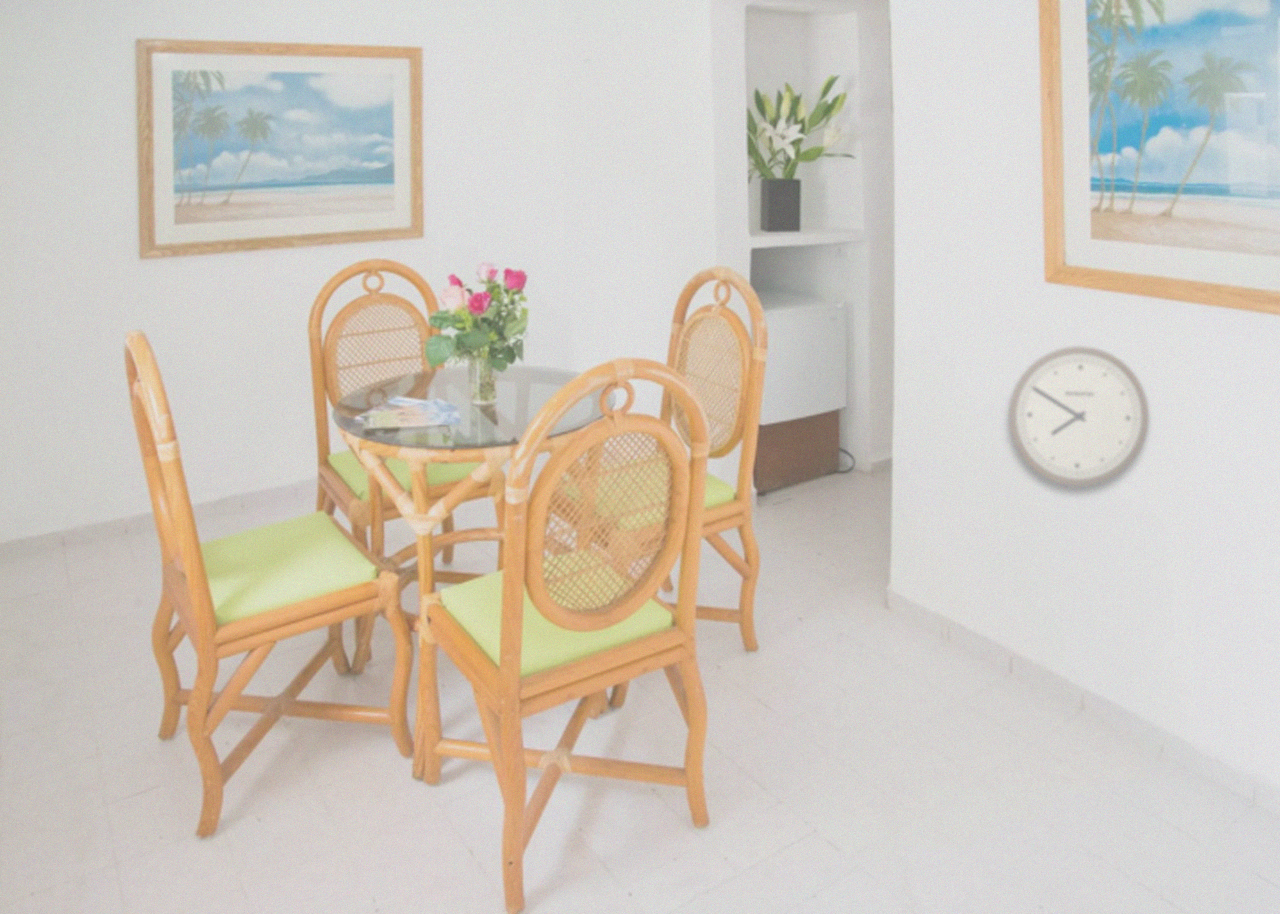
**7:50**
